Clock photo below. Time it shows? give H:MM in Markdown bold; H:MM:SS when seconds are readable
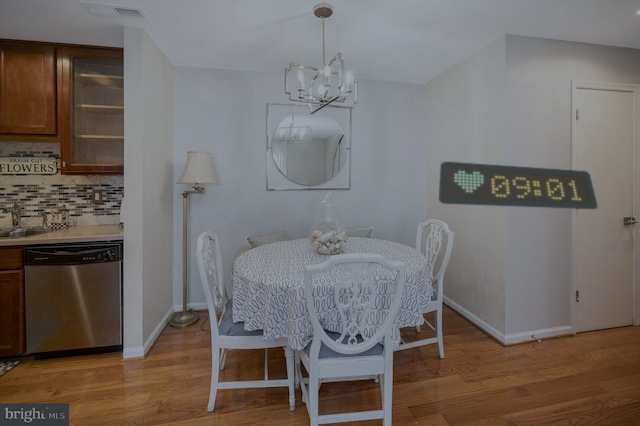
**9:01**
